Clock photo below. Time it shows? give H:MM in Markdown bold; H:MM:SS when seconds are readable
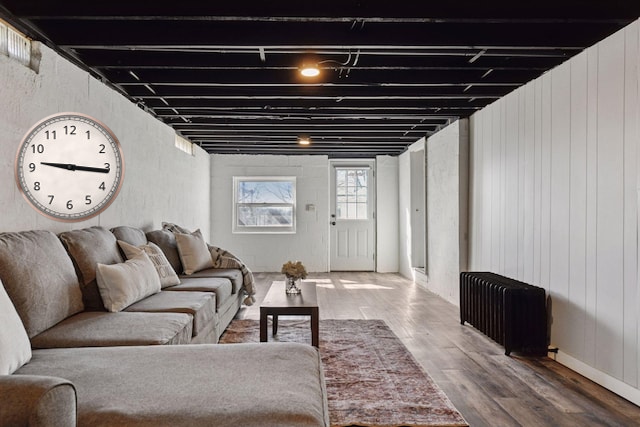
**9:16**
